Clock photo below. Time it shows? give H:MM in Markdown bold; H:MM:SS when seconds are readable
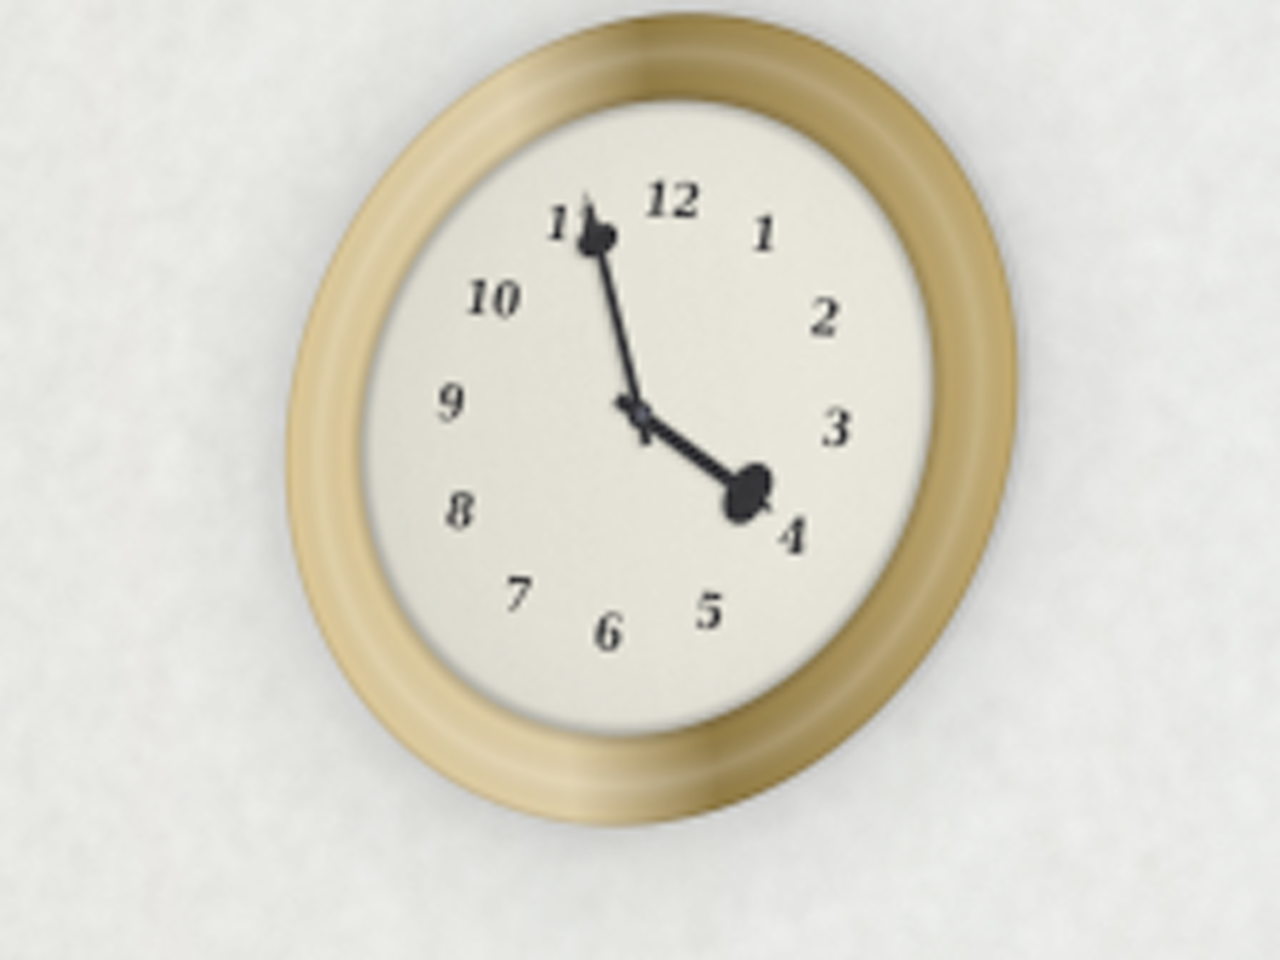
**3:56**
